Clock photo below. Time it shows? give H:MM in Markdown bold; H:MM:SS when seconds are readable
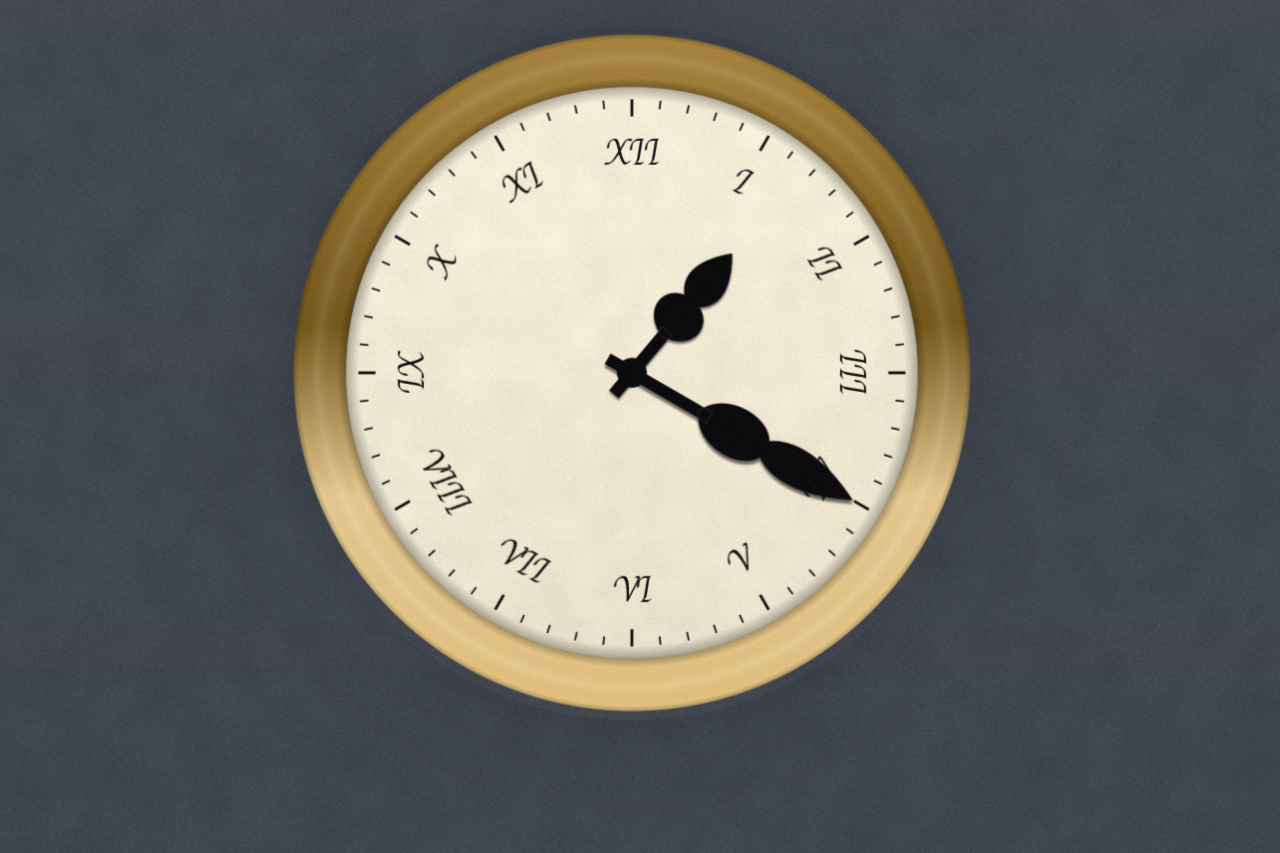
**1:20**
